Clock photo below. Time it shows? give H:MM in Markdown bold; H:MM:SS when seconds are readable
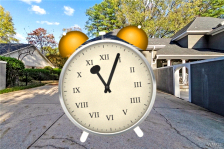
**11:04**
